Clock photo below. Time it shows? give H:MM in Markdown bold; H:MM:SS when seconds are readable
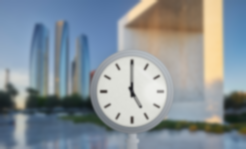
**5:00**
